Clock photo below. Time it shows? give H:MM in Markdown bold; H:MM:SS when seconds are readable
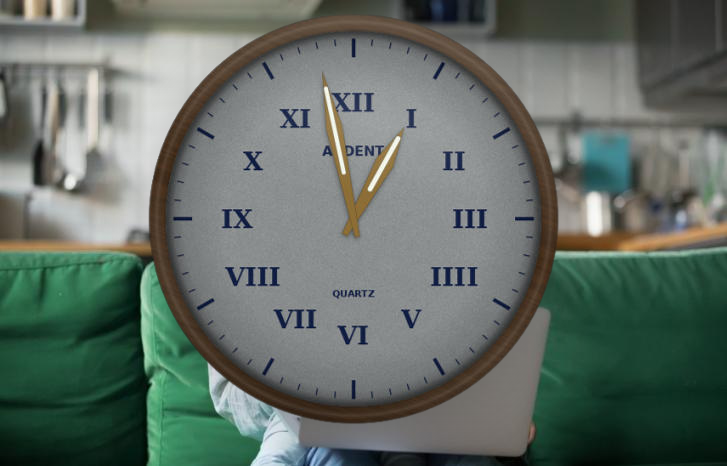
**12:58**
